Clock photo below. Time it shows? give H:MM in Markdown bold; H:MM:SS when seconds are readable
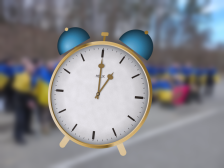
**1:00**
